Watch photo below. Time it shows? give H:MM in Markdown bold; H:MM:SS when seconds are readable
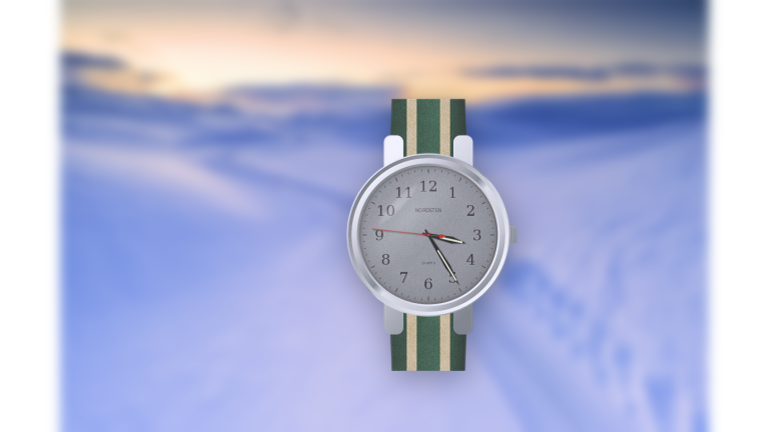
**3:24:46**
